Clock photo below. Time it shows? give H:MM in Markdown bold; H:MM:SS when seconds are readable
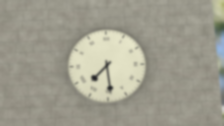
**7:29**
